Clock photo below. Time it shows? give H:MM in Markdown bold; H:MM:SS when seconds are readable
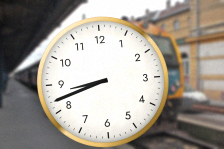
**8:42**
